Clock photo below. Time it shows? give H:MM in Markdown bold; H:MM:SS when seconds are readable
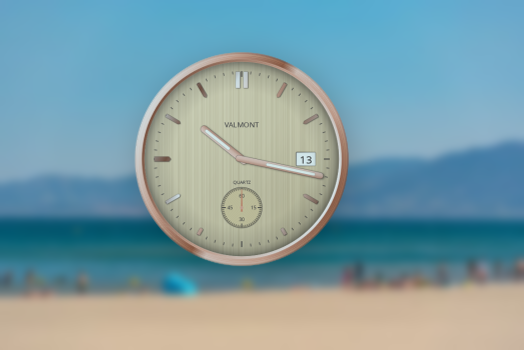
**10:17**
